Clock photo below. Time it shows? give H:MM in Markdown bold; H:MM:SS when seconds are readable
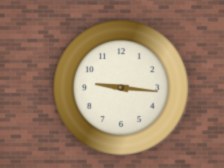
**9:16**
